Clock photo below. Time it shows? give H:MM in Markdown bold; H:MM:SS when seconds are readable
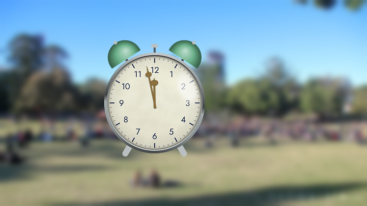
**11:58**
